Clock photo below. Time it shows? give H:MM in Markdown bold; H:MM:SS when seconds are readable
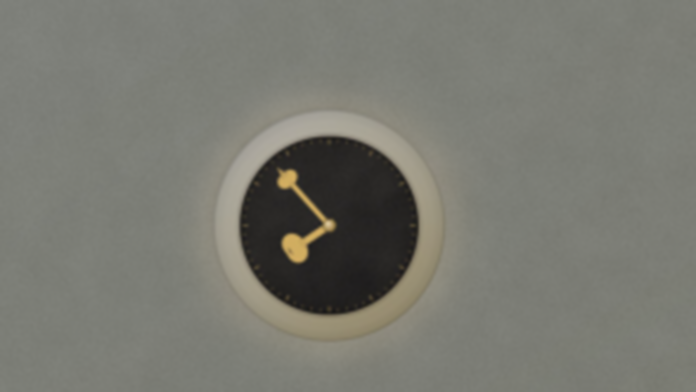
**7:53**
